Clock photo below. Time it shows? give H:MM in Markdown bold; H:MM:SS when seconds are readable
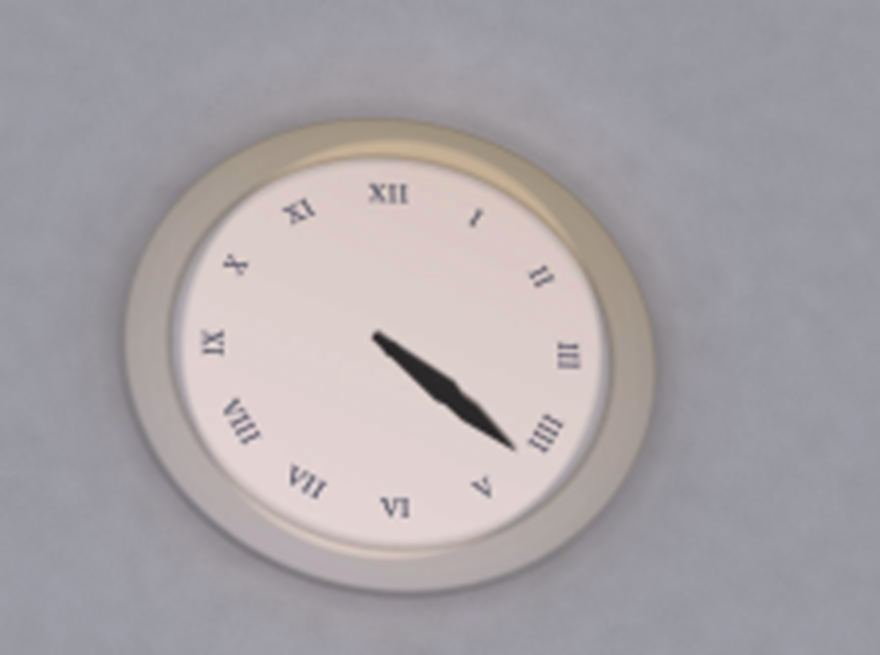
**4:22**
